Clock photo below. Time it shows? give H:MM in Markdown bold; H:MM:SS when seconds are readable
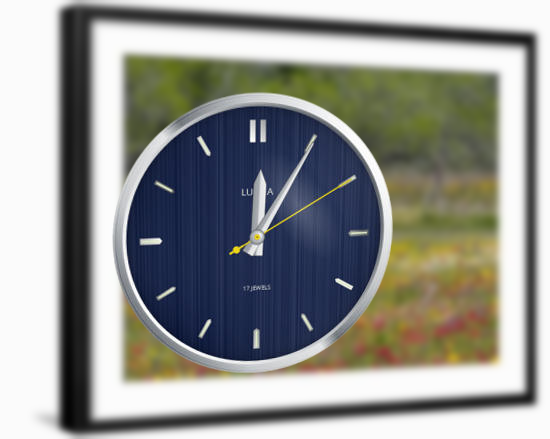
**12:05:10**
